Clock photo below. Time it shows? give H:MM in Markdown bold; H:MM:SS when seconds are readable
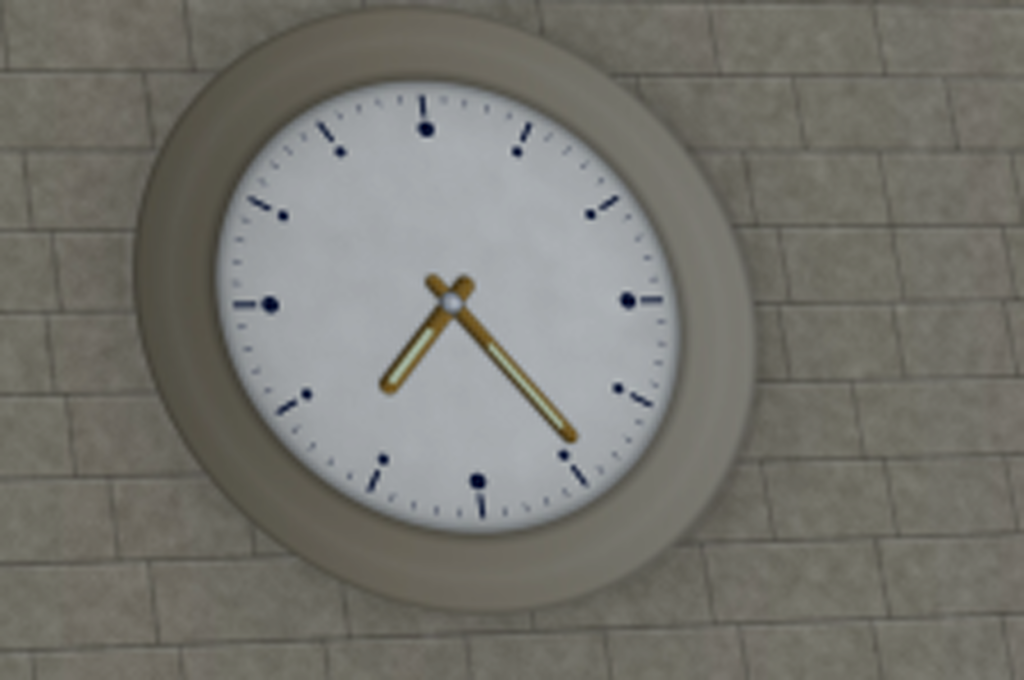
**7:24**
